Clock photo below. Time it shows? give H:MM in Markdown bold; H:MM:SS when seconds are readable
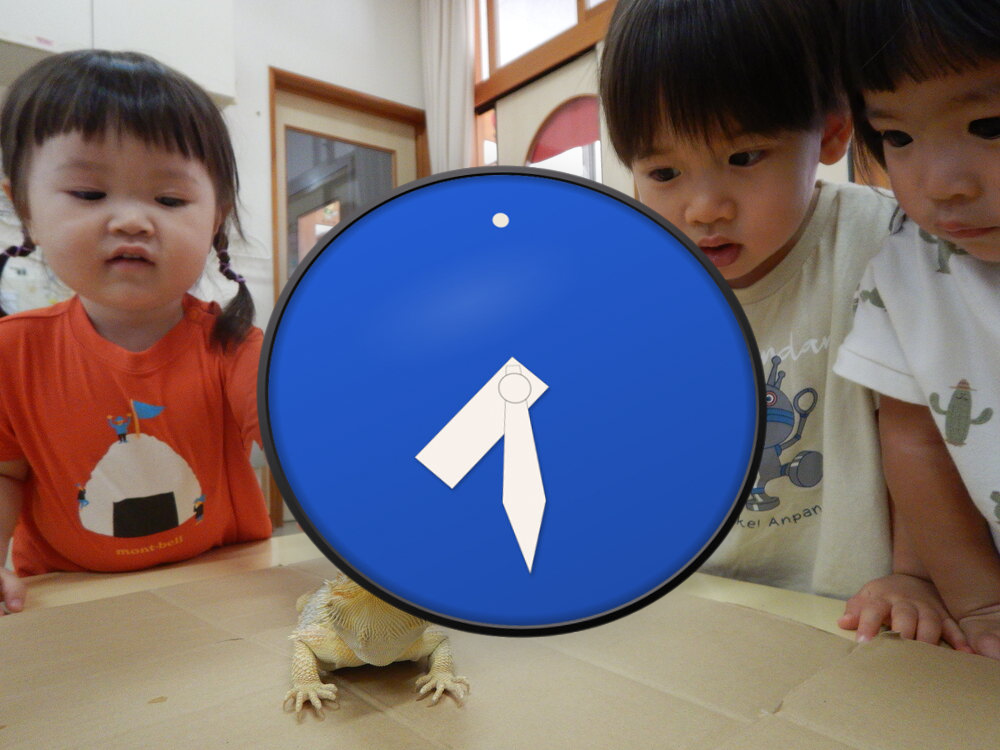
**7:30**
